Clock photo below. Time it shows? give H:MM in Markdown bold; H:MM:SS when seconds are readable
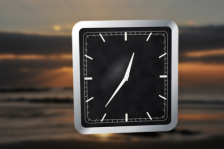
**12:36**
